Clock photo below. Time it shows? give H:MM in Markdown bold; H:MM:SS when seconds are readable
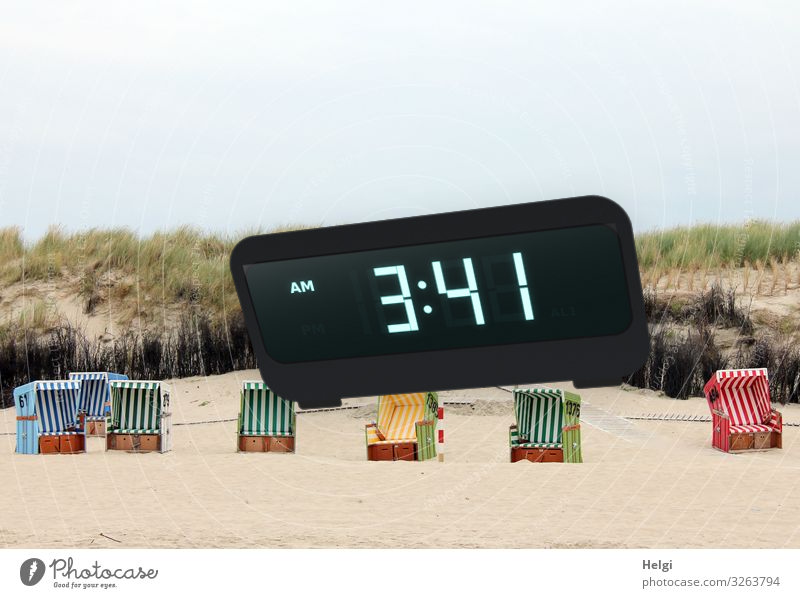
**3:41**
